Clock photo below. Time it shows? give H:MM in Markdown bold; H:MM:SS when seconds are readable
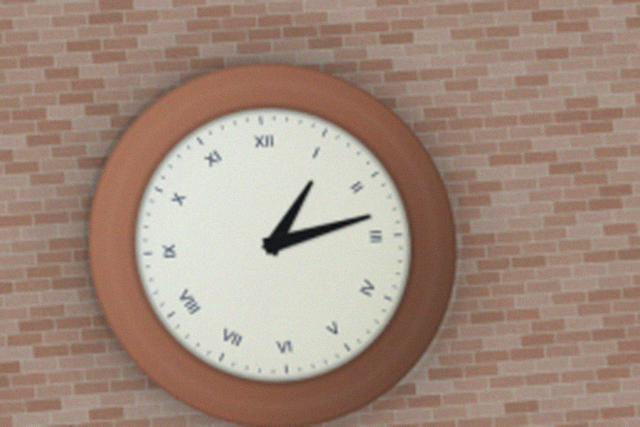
**1:13**
